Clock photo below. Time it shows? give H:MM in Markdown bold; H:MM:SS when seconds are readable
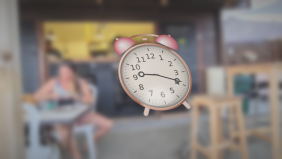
**9:19**
